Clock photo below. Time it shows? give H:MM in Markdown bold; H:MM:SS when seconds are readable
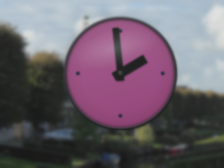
**1:59**
